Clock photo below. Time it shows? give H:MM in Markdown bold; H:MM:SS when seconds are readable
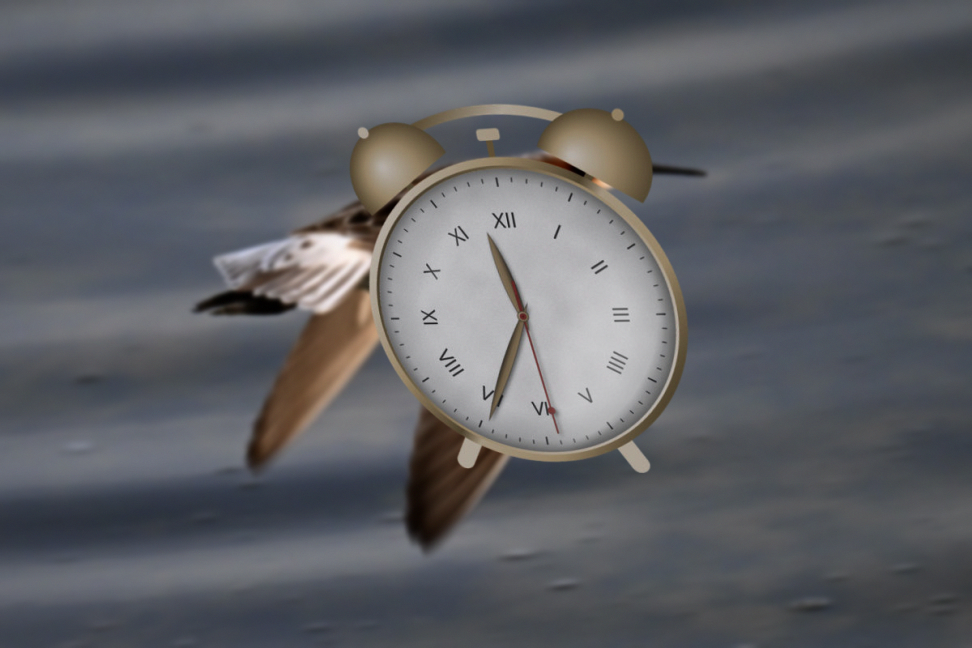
**11:34:29**
